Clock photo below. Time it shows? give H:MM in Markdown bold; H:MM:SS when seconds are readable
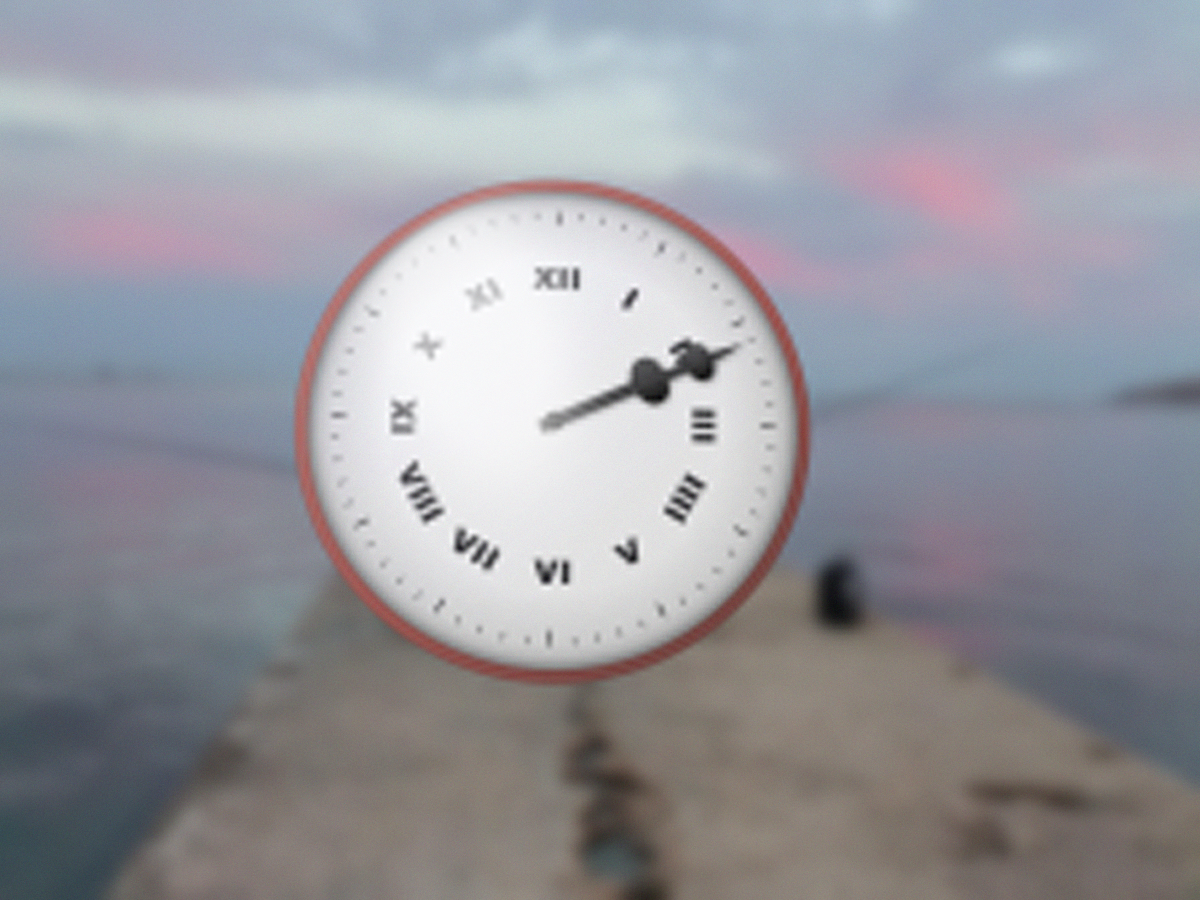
**2:11**
